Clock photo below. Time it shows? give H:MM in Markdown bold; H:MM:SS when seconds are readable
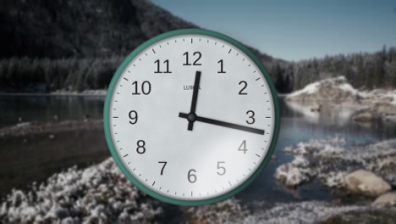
**12:17**
